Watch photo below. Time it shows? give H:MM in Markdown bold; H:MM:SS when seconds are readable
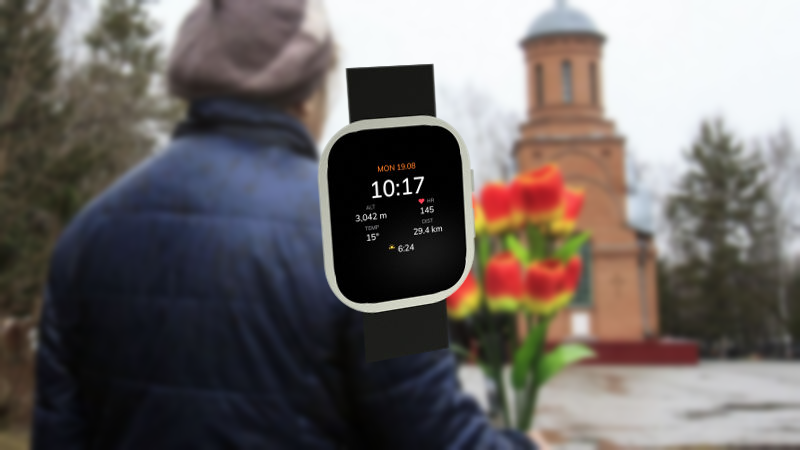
**10:17**
